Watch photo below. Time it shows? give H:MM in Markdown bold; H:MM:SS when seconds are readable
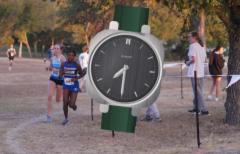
**7:30**
